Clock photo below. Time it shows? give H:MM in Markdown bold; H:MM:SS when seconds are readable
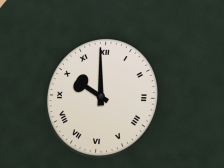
**9:59**
